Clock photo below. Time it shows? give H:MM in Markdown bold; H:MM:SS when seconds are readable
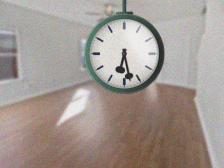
**6:28**
